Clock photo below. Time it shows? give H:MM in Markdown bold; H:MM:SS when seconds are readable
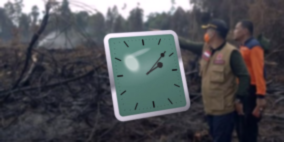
**2:08**
